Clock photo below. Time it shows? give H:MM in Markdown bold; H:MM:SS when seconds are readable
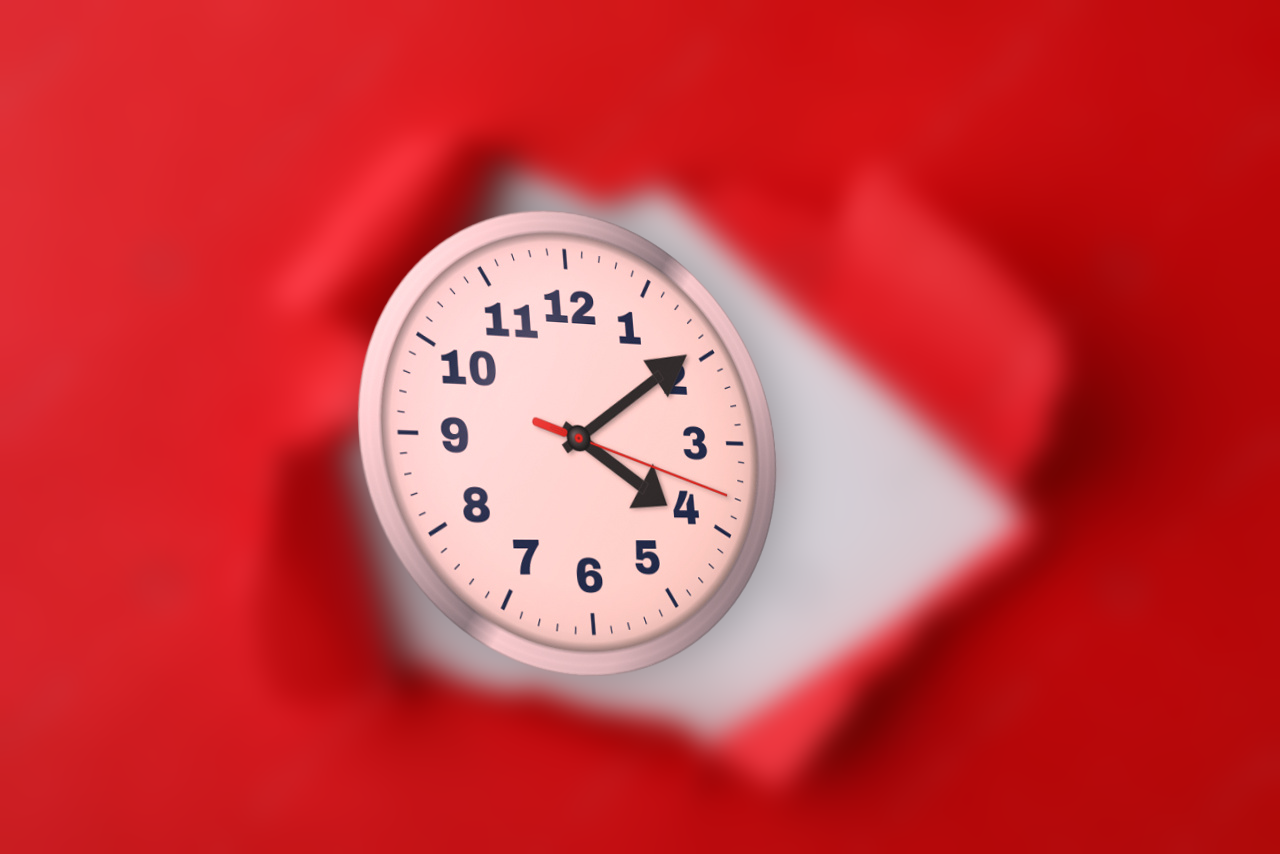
**4:09:18**
